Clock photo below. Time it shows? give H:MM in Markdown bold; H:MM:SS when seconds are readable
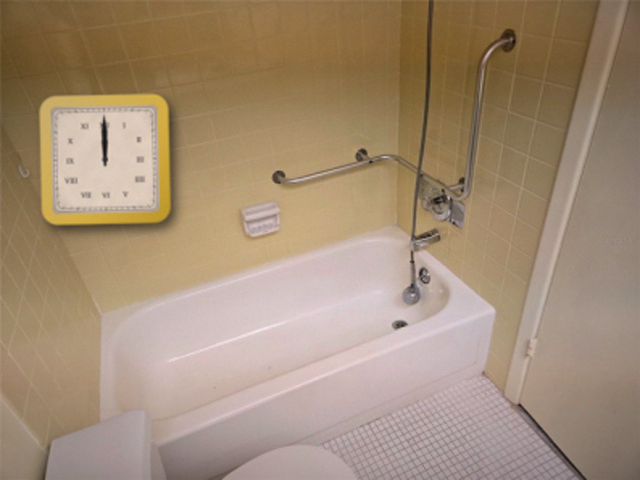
**12:00**
